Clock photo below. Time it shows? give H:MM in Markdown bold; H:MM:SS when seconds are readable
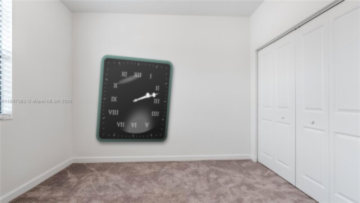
**2:12**
